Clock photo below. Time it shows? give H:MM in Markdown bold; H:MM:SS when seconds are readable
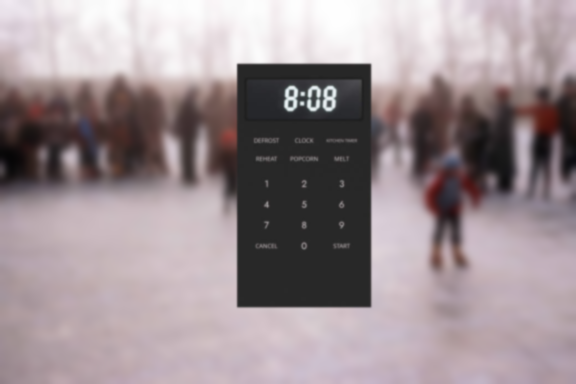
**8:08**
